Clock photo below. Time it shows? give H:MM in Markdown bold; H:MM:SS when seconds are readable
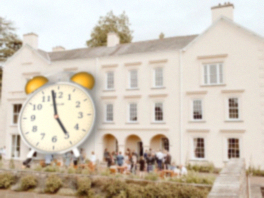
**4:58**
